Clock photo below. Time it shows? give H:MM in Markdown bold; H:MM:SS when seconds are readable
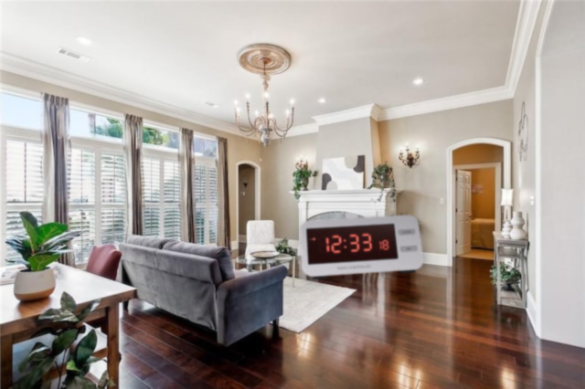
**12:33**
